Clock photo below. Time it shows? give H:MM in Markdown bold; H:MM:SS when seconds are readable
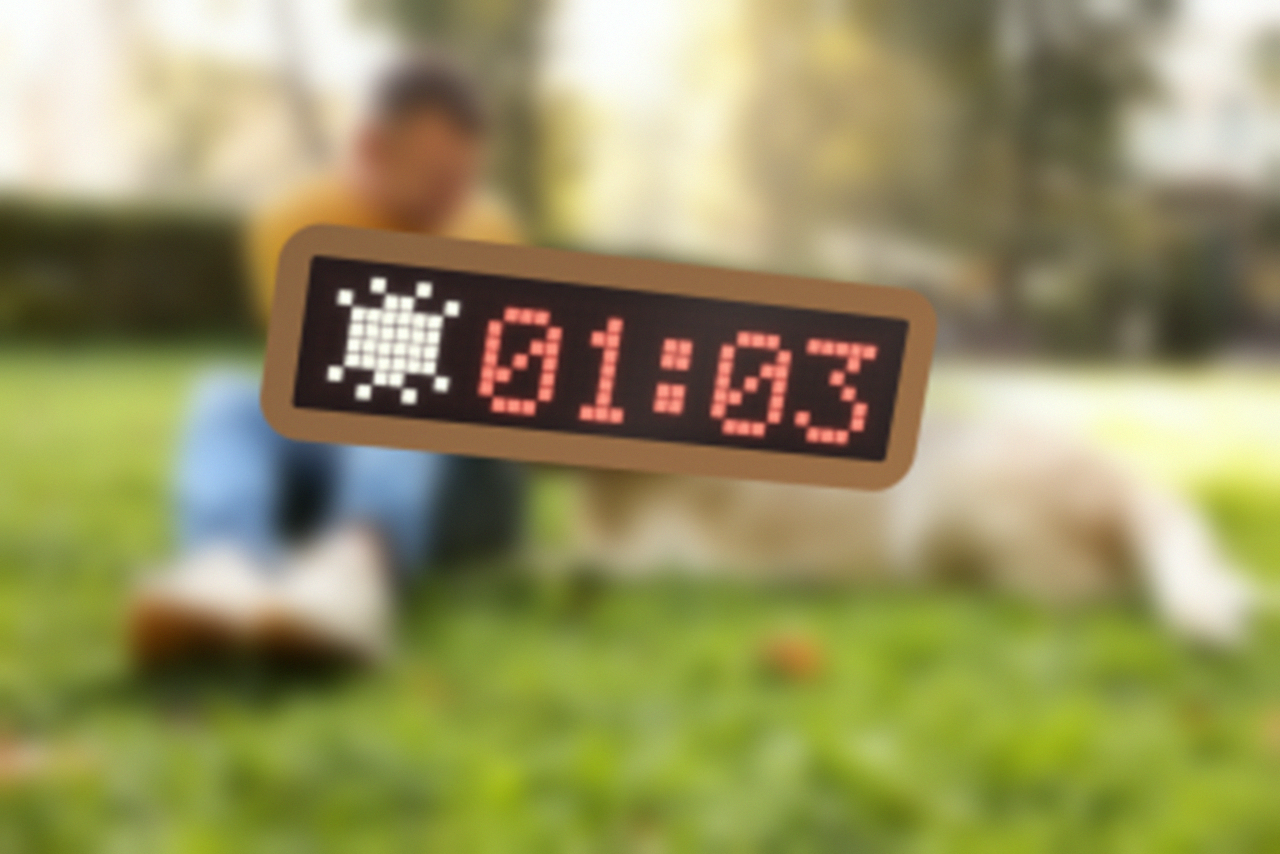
**1:03**
